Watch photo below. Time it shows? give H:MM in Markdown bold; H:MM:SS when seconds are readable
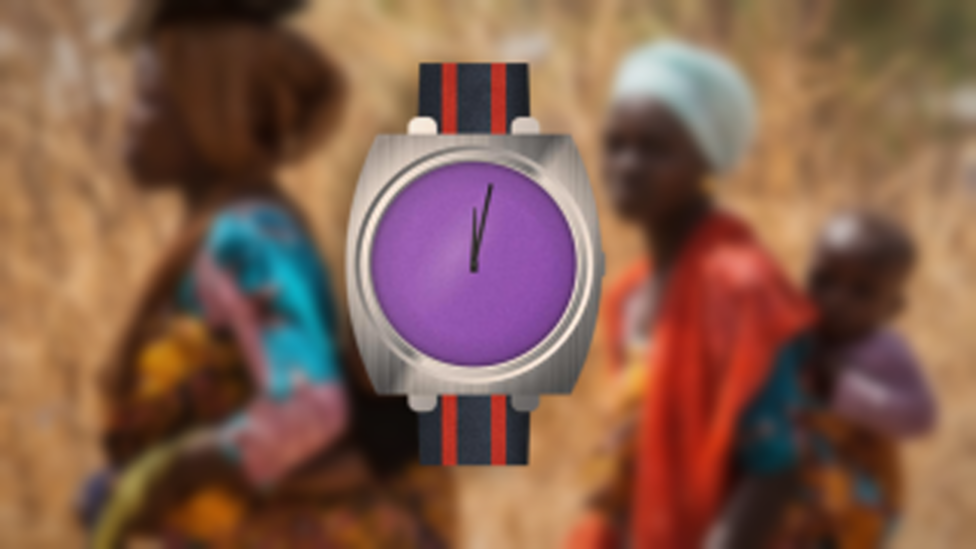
**12:02**
